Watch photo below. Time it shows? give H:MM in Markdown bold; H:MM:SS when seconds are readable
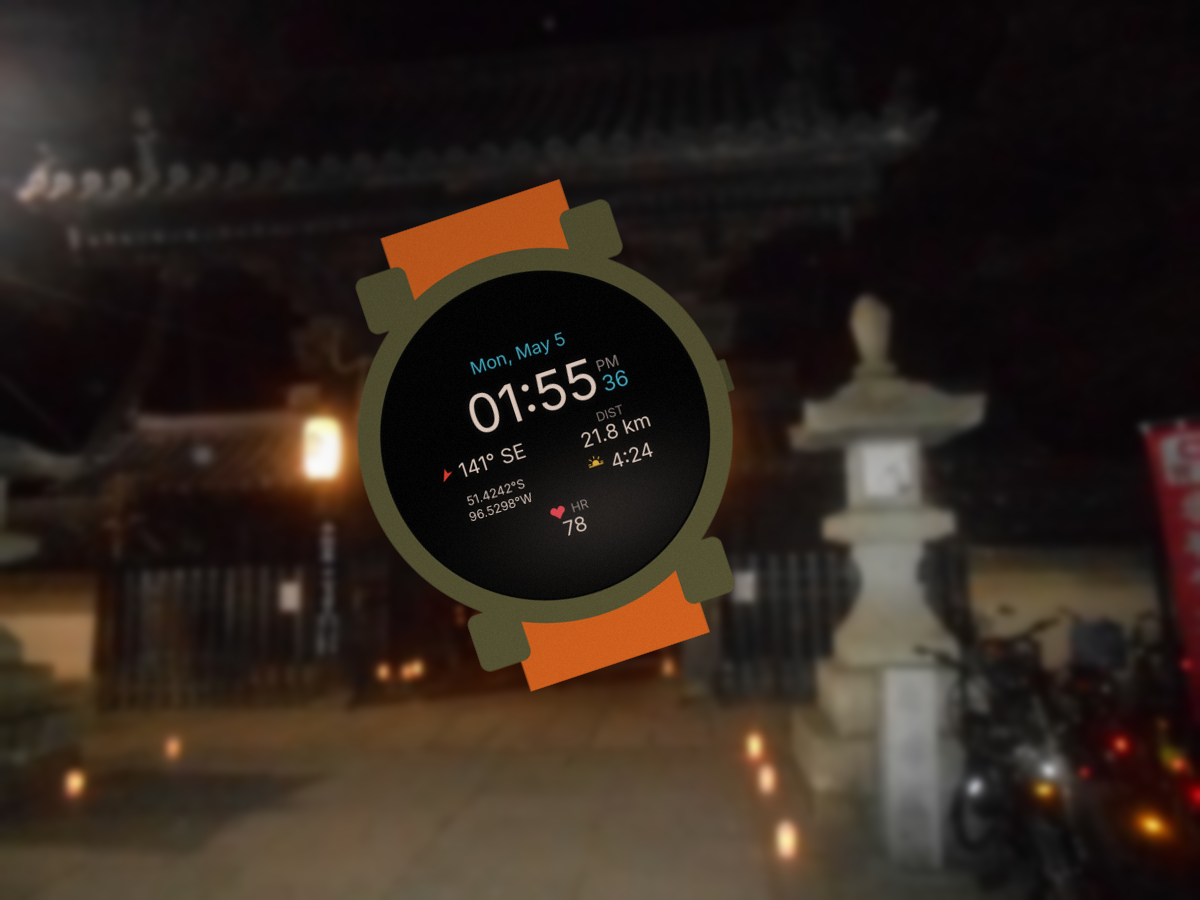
**1:55:36**
